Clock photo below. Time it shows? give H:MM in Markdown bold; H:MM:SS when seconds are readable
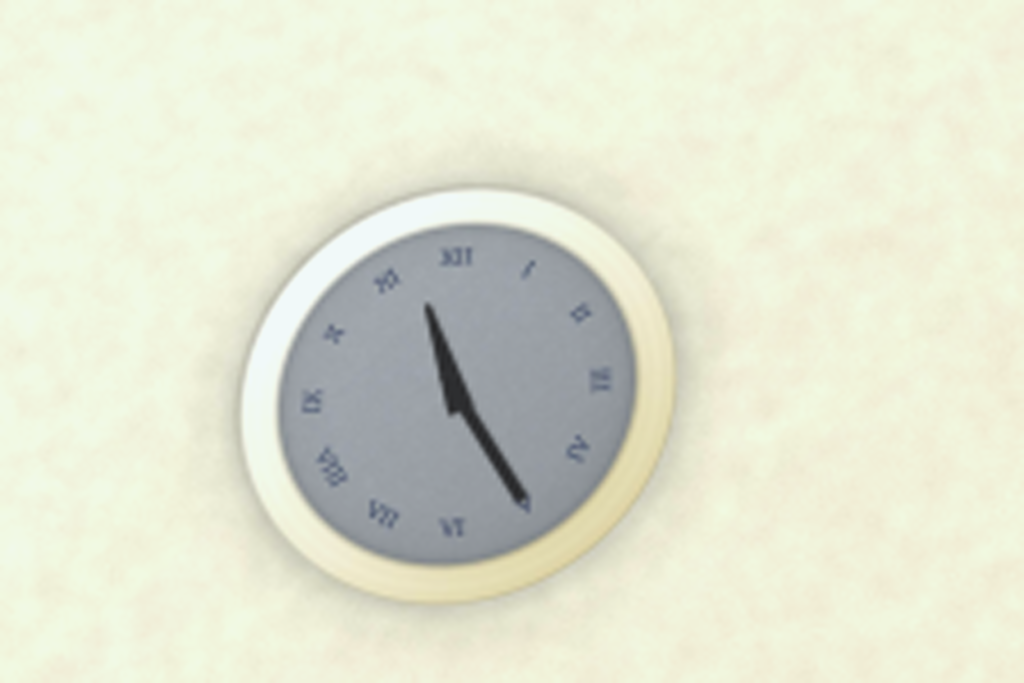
**11:25**
